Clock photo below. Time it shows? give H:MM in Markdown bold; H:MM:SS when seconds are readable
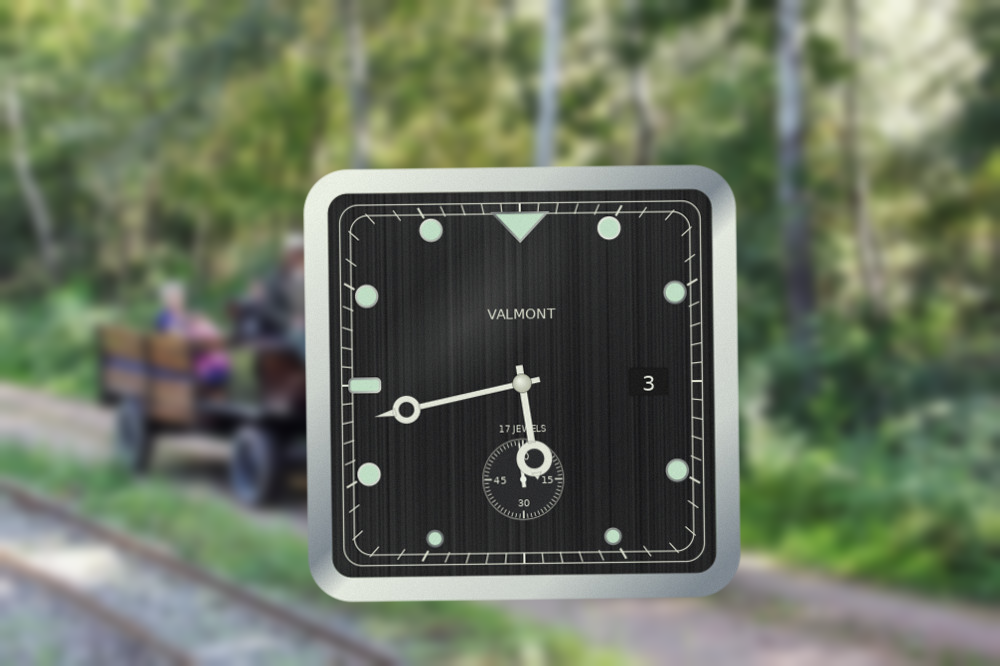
**5:42:59**
